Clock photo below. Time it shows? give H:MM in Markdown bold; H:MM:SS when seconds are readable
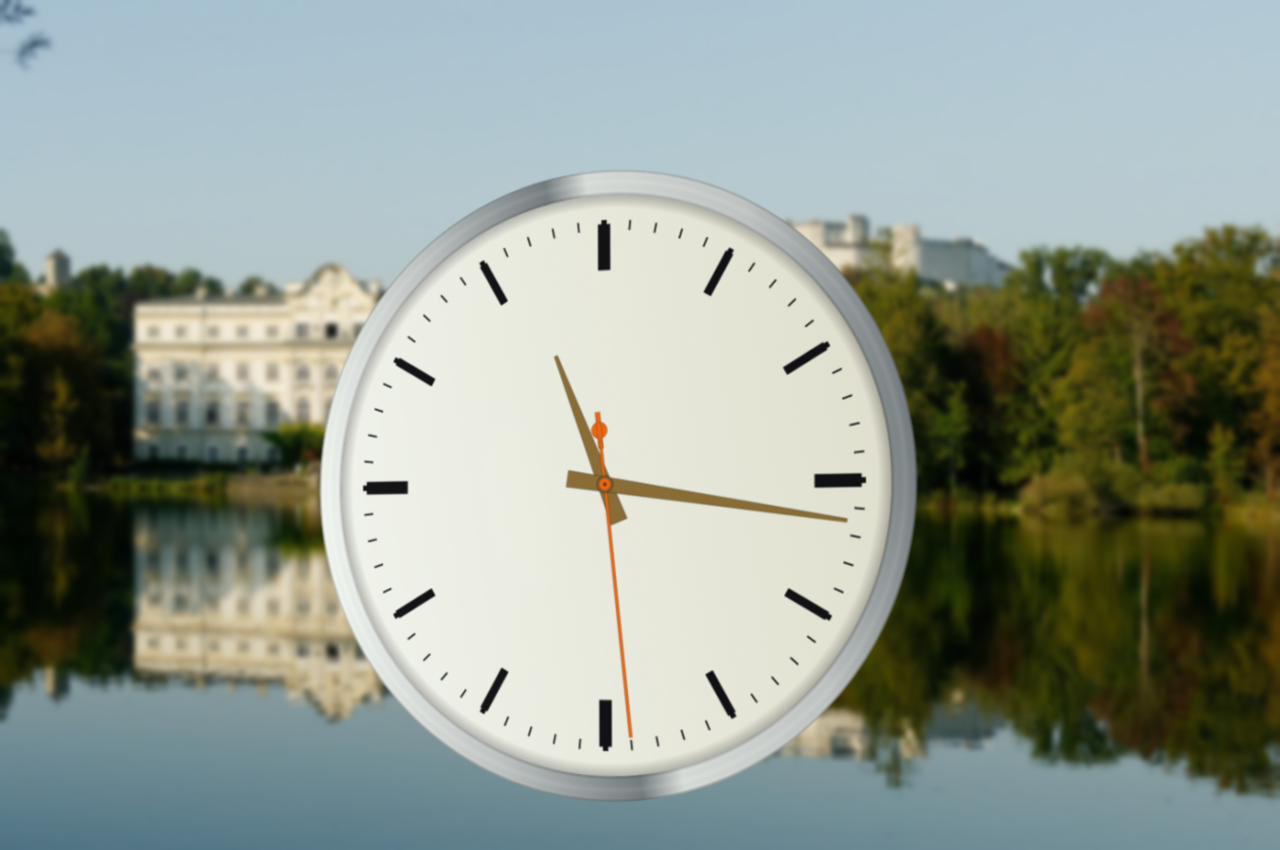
**11:16:29**
